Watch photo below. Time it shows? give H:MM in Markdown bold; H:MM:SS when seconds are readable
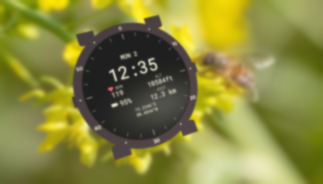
**12:35**
